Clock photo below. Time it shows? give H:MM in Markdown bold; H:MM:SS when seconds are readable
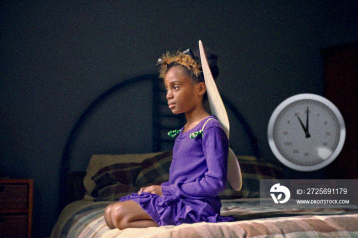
**11:00**
